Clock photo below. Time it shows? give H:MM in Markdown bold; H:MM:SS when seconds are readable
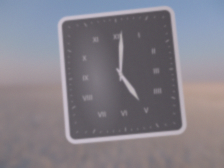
**5:01**
